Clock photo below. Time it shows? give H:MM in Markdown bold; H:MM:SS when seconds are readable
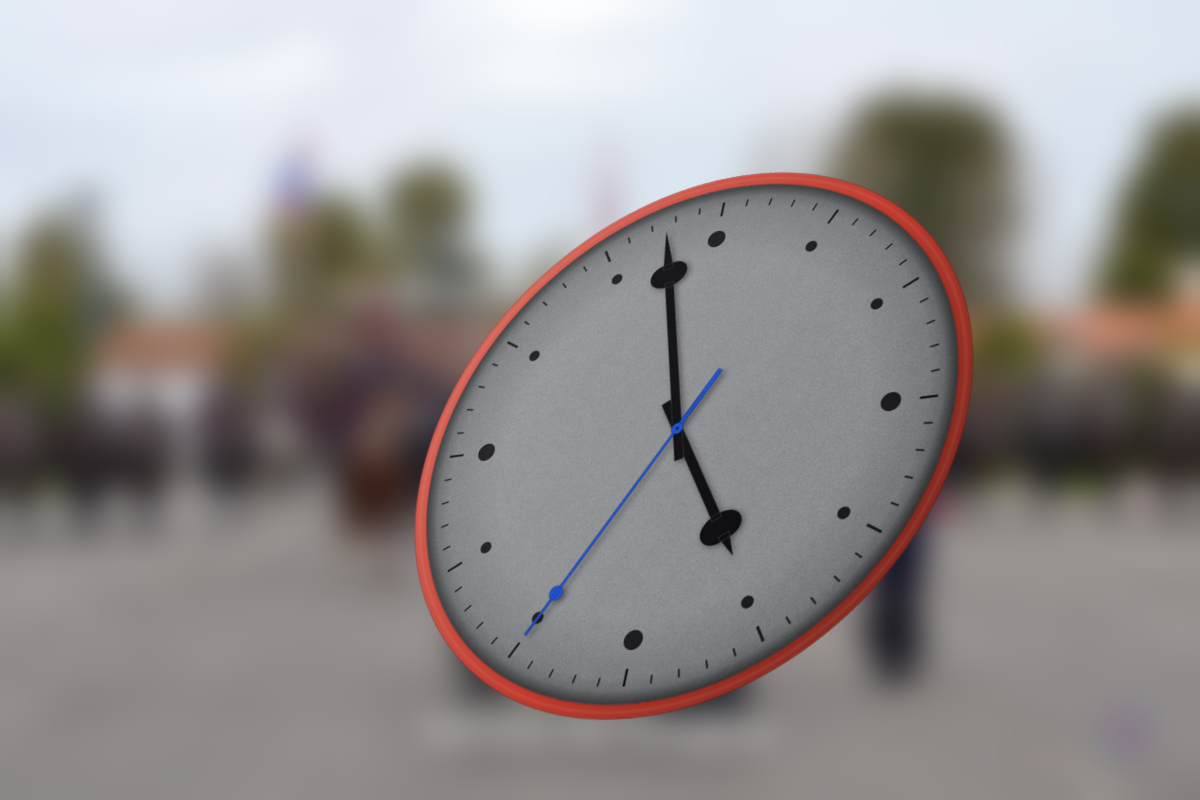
**4:57:35**
